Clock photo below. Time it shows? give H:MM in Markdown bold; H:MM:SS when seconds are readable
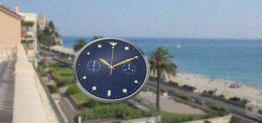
**10:10**
